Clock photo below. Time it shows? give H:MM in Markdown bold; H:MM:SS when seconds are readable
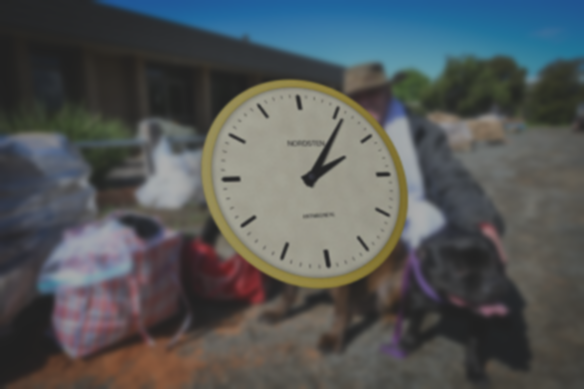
**2:06**
